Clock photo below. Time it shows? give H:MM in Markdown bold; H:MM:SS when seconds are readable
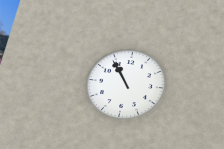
**10:54**
